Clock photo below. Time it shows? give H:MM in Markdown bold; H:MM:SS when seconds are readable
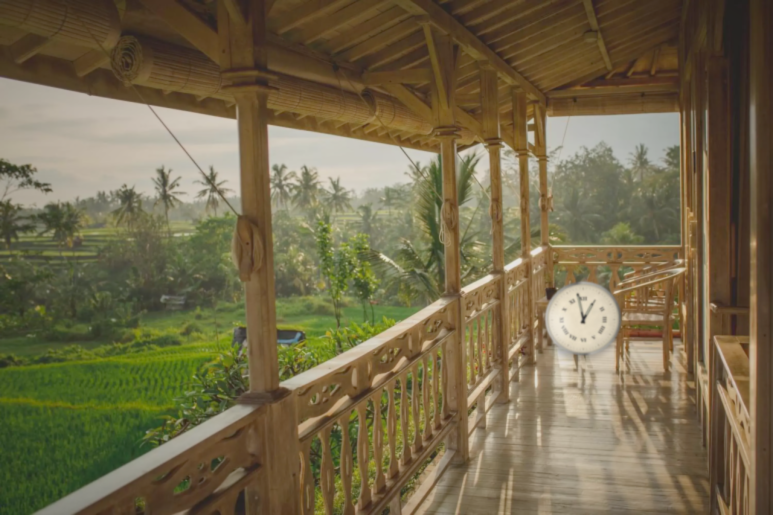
**12:58**
